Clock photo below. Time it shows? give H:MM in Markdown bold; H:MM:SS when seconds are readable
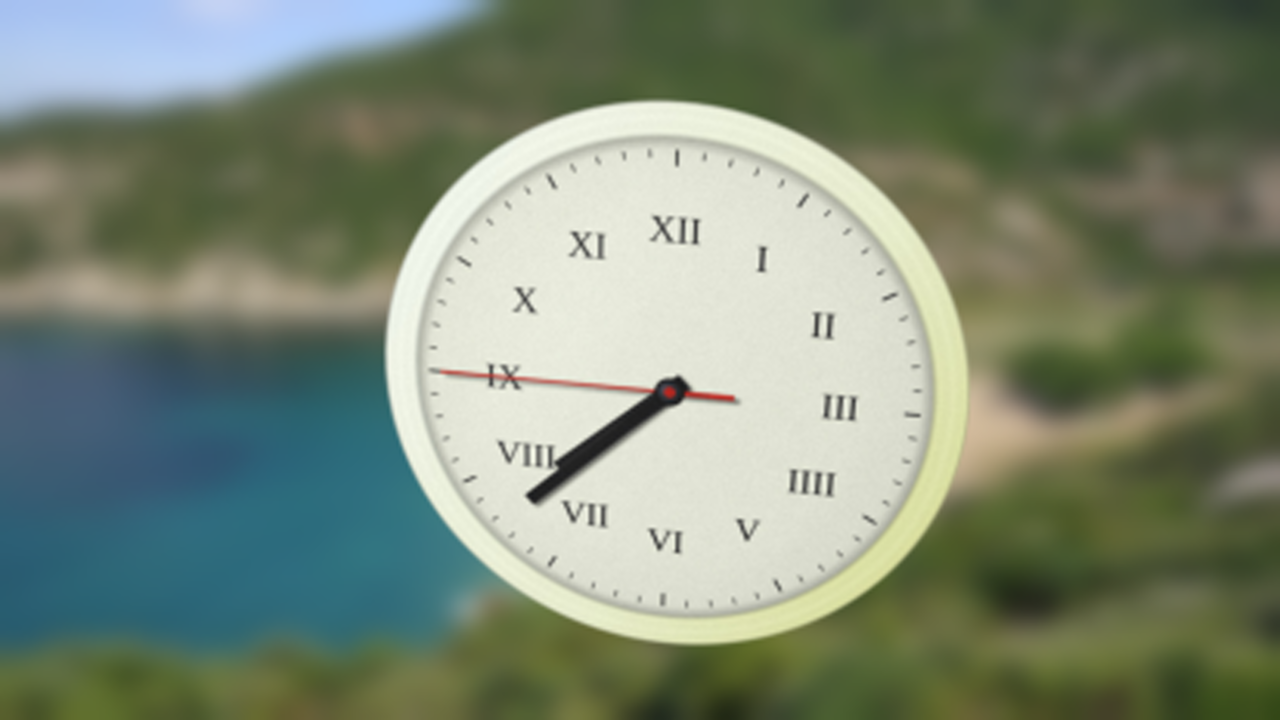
**7:37:45**
